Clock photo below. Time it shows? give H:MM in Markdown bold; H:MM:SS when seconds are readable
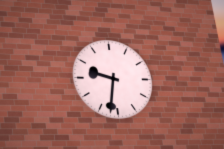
**9:32**
